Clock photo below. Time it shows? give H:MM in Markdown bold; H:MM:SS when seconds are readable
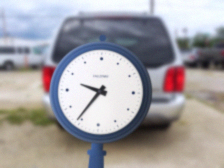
**9:36**
